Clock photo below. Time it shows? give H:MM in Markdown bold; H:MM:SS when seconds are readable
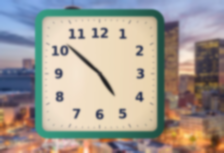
**4:52**
